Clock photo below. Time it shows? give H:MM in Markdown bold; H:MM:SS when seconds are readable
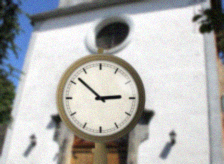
**2:52**
